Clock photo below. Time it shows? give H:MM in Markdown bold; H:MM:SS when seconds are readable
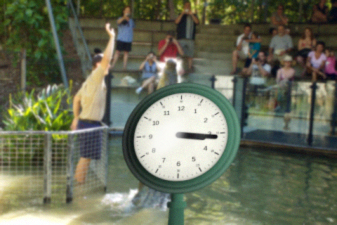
**3:16**
